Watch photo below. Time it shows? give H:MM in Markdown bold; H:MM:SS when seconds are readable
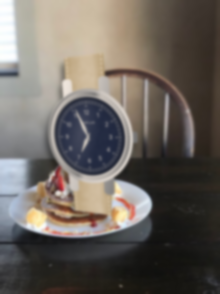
**6:56**
